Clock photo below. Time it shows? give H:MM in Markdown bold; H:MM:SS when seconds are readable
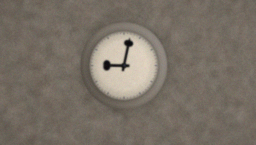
**9:02**
